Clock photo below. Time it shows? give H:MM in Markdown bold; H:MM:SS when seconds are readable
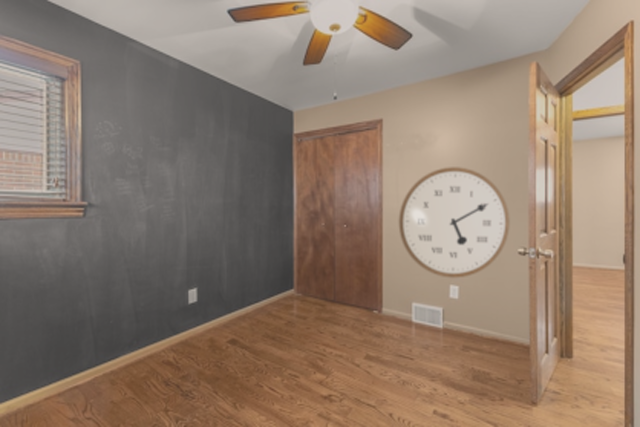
**5:10**
